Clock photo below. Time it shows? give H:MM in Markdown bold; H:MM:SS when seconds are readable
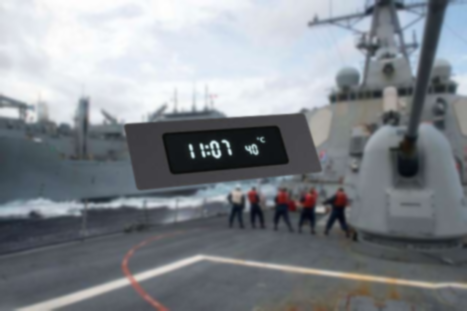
**11:07**
